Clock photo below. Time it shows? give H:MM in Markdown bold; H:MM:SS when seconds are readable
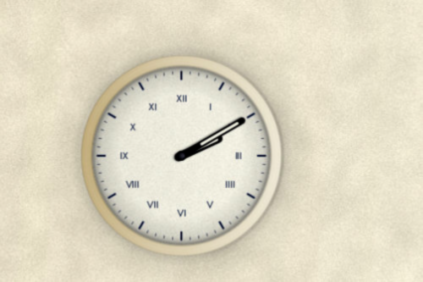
**2:10**
